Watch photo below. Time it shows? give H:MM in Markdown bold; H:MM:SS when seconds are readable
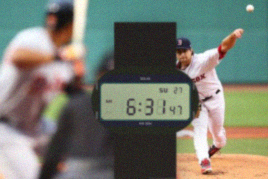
**6:31:47**
